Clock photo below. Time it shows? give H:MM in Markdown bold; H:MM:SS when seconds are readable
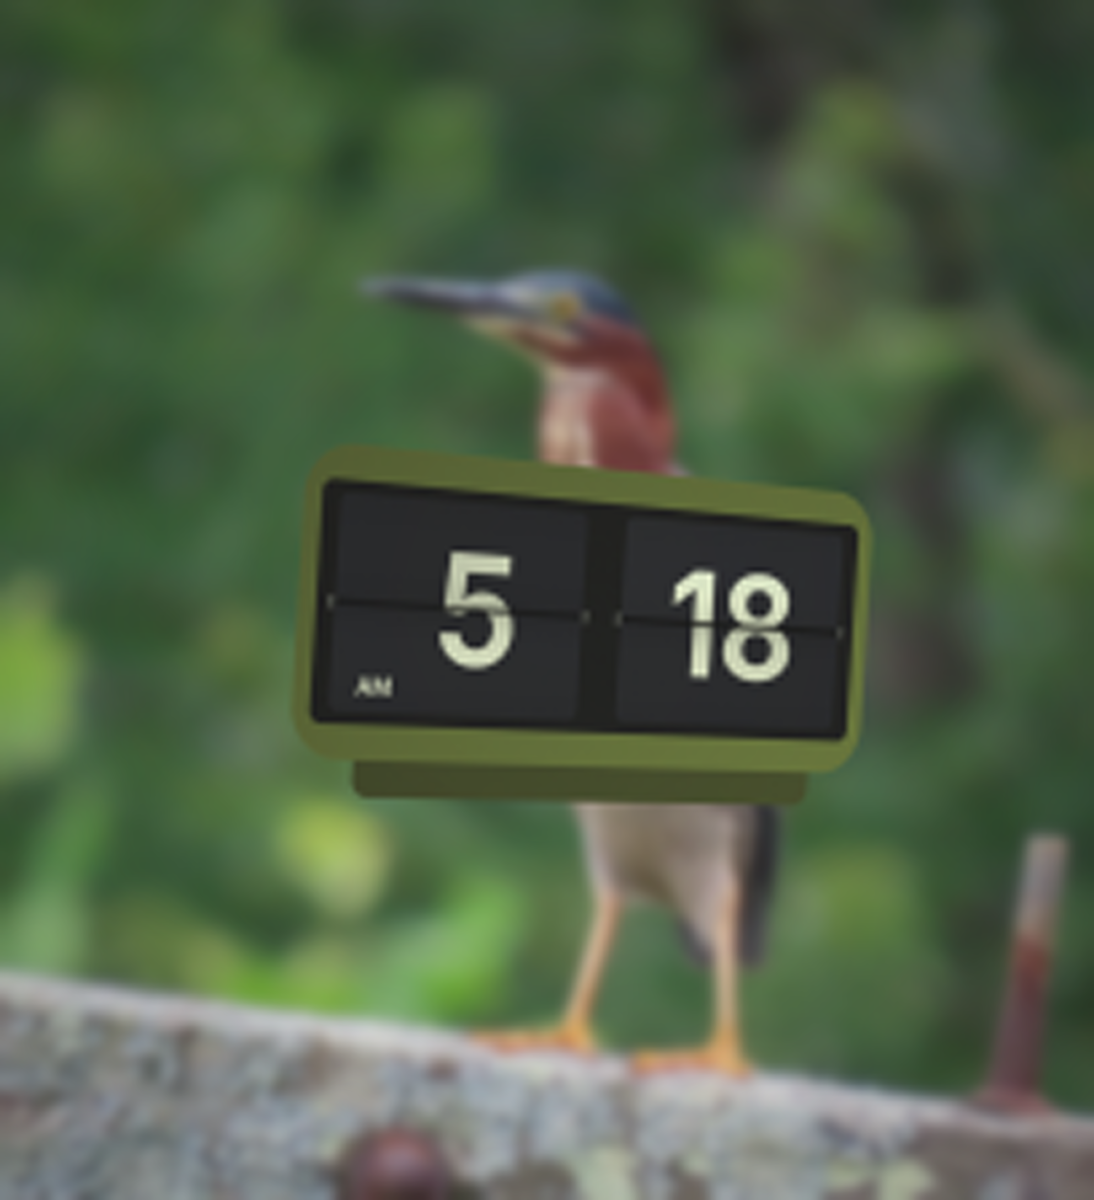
**5:18**
